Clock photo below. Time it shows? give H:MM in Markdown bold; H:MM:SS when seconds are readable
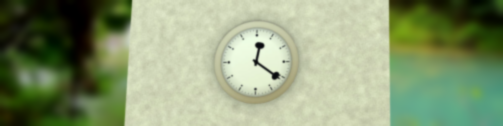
**12:21**
